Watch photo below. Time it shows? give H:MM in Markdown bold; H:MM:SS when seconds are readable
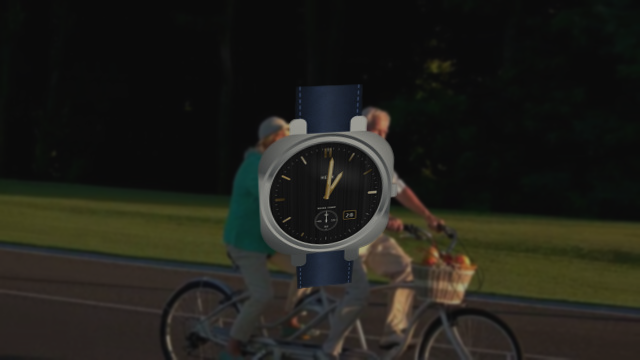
**1:01**
